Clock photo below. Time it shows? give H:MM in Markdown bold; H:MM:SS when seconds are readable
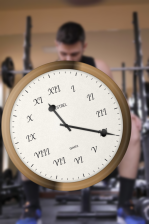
**11:20**
